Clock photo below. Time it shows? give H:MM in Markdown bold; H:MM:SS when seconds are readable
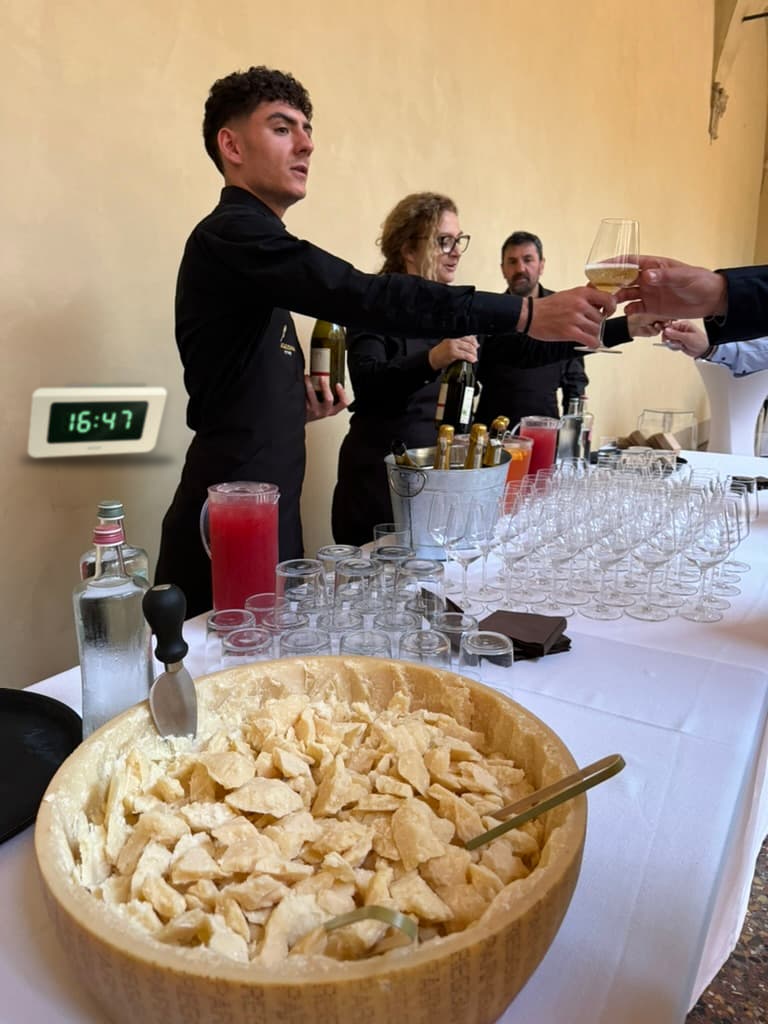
**16:47**
